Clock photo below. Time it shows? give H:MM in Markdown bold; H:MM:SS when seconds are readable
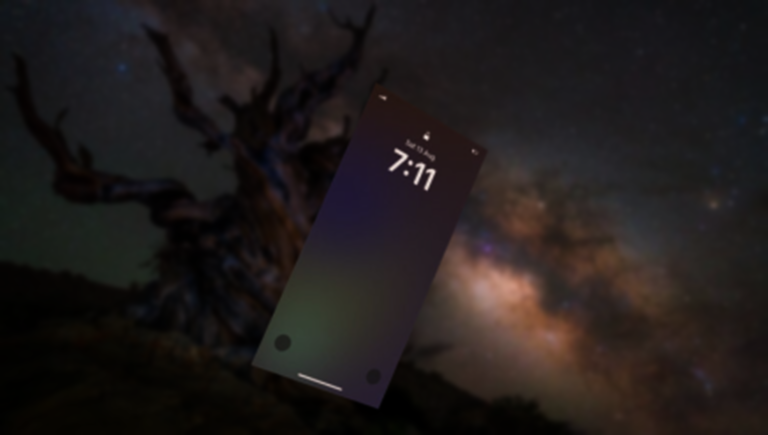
**7:11**
